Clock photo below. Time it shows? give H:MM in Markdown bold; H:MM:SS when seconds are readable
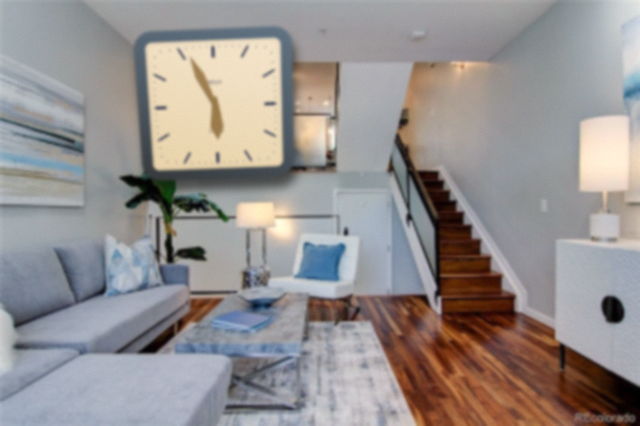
**5:56**
